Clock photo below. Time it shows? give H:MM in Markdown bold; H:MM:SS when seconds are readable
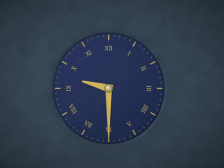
**9:30**
